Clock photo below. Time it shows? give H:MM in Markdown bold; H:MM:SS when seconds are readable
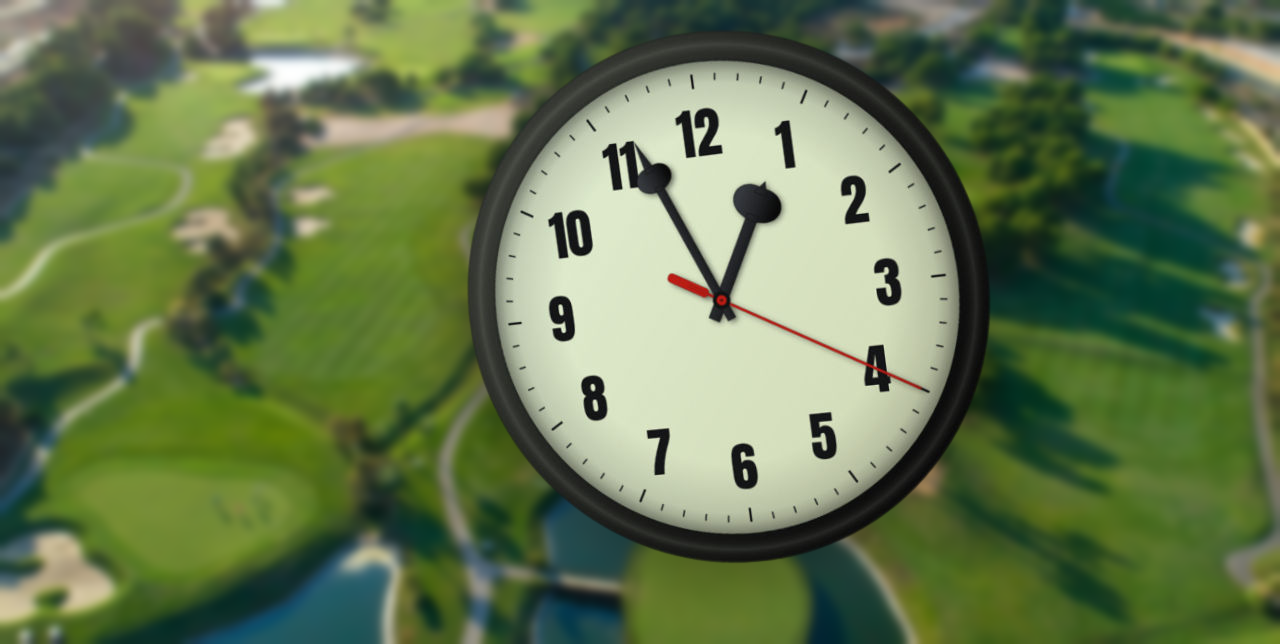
**12:56:20**
